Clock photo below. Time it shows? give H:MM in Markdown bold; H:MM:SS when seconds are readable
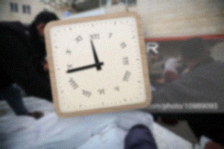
**11:44**
